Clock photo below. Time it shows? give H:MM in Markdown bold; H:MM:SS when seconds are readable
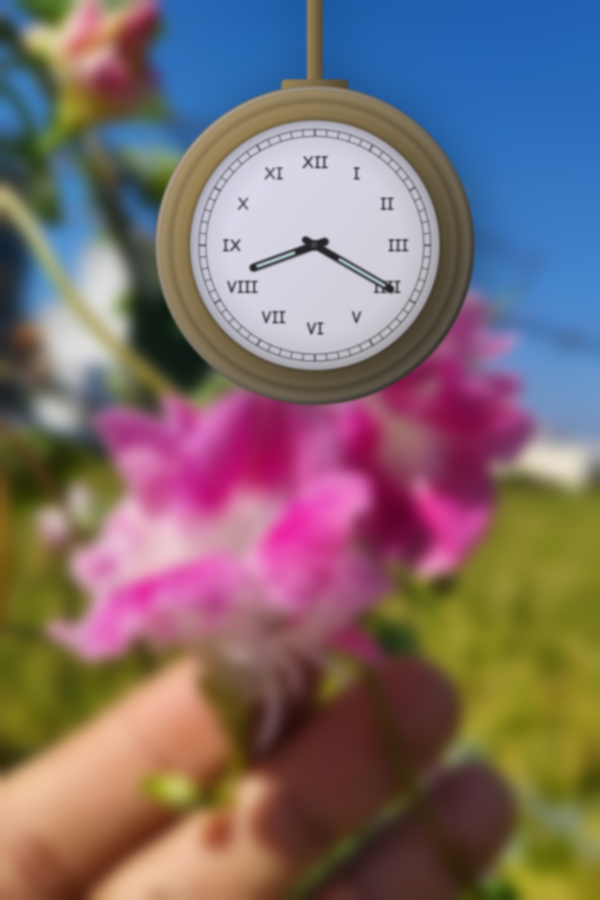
**8:20**
